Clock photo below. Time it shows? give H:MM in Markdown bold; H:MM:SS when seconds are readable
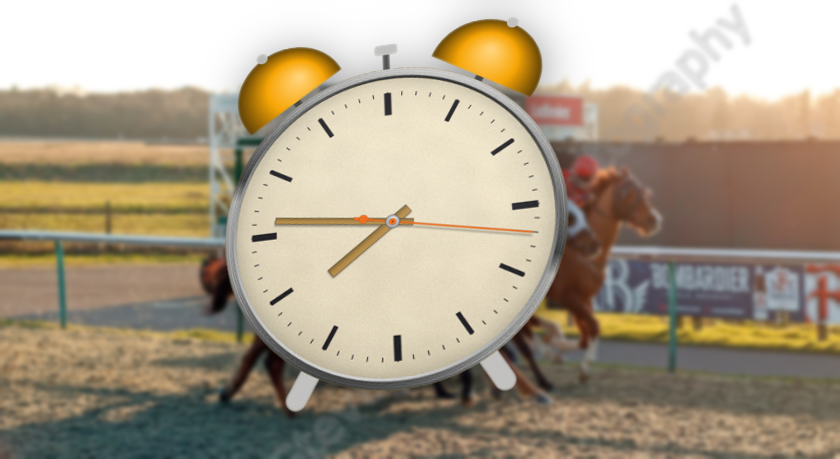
**7:46:17**
